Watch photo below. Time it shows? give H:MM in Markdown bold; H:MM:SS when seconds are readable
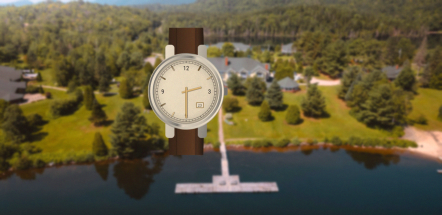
**2:30**
